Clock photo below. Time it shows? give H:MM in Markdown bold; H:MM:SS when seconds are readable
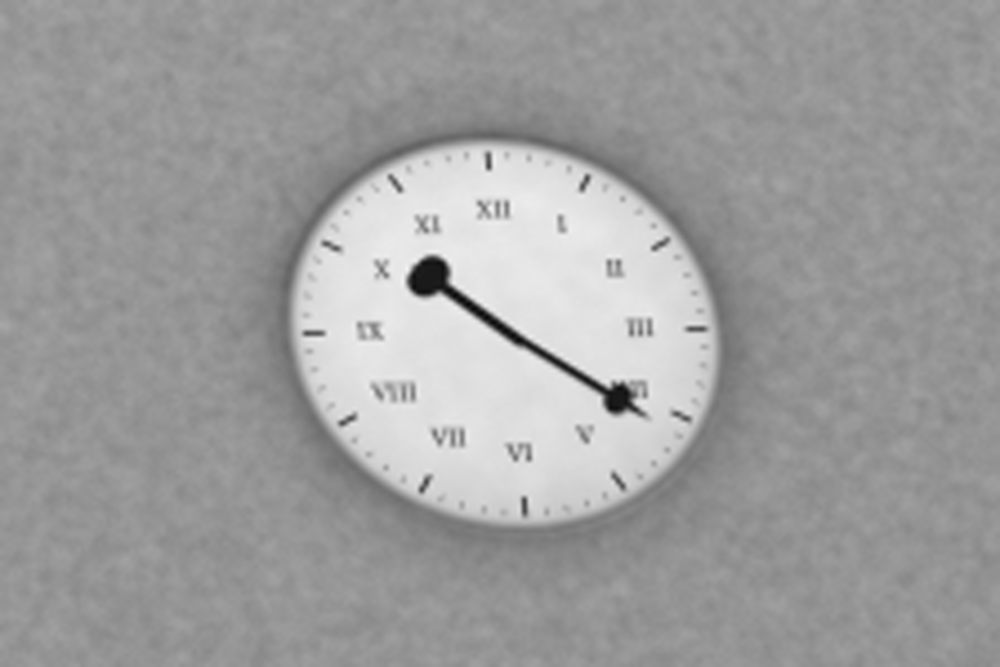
**10:21**
